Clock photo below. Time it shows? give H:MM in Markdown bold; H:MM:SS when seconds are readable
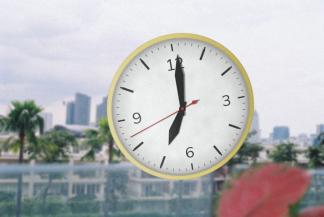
**7:00:42**
